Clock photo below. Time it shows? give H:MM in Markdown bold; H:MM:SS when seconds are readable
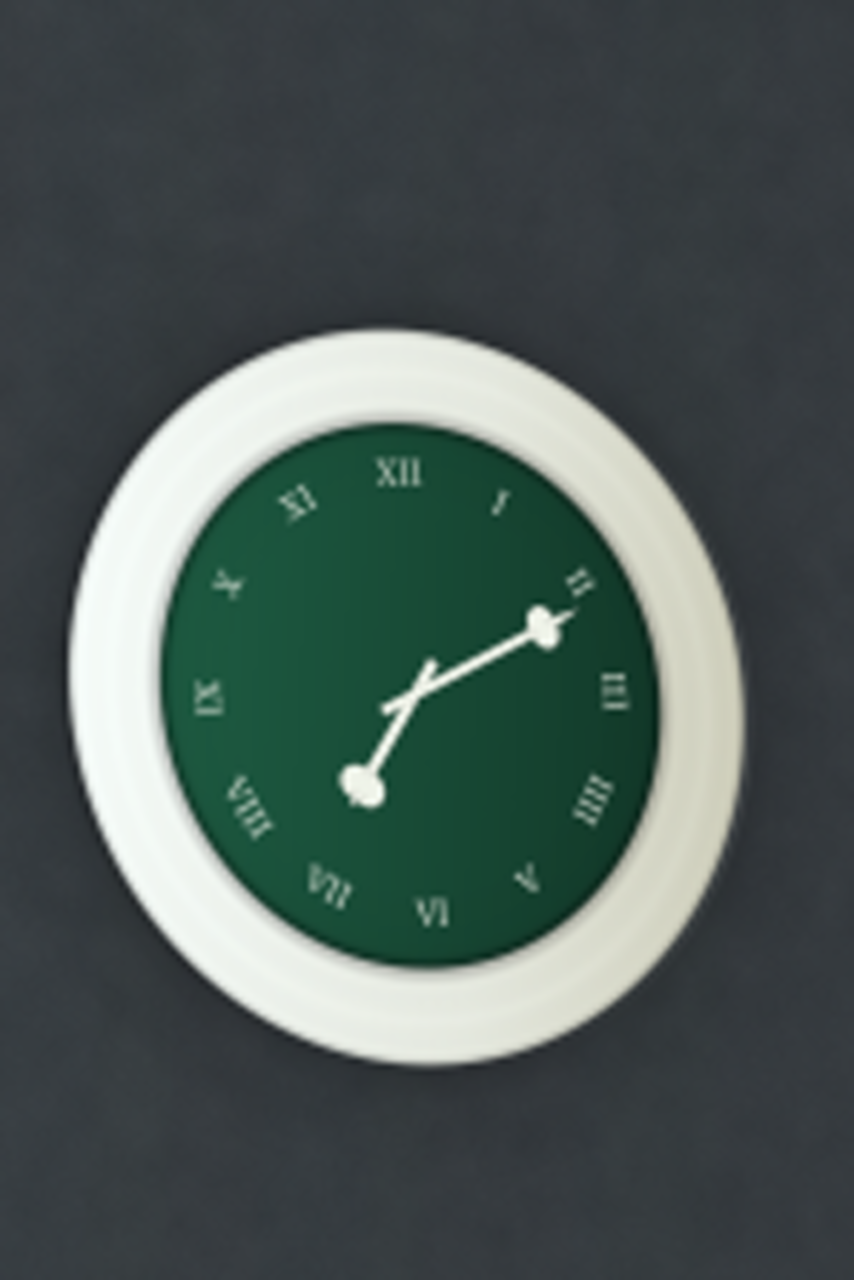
**7:11**
